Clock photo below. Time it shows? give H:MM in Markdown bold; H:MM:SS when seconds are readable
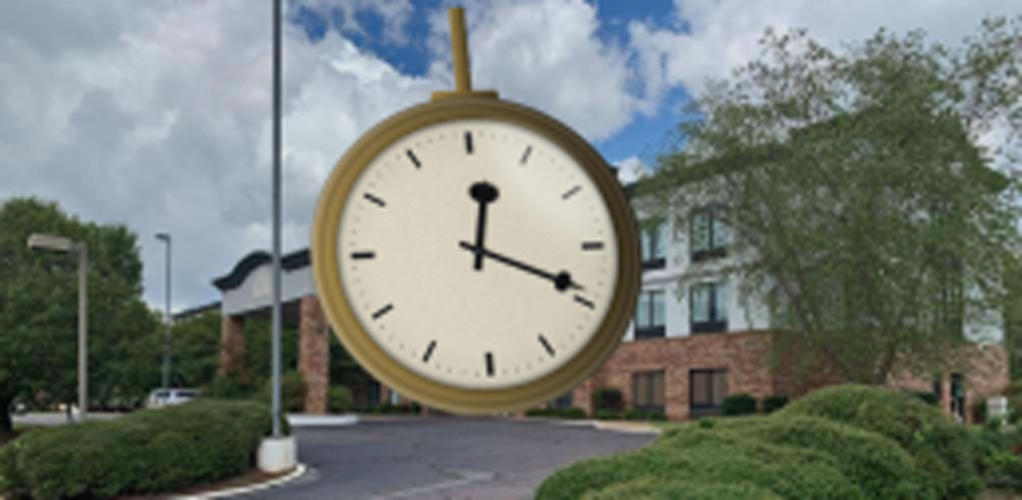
**12:19**
